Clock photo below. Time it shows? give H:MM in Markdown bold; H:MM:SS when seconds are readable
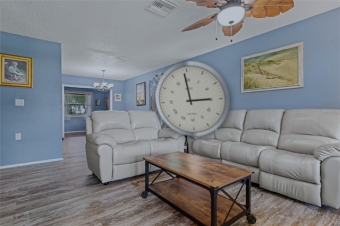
**2:59**
